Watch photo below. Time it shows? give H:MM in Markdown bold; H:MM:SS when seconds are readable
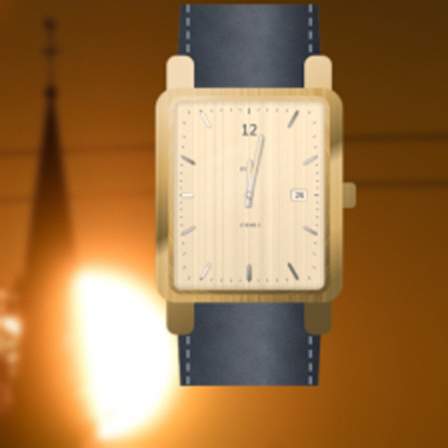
**12:02**
